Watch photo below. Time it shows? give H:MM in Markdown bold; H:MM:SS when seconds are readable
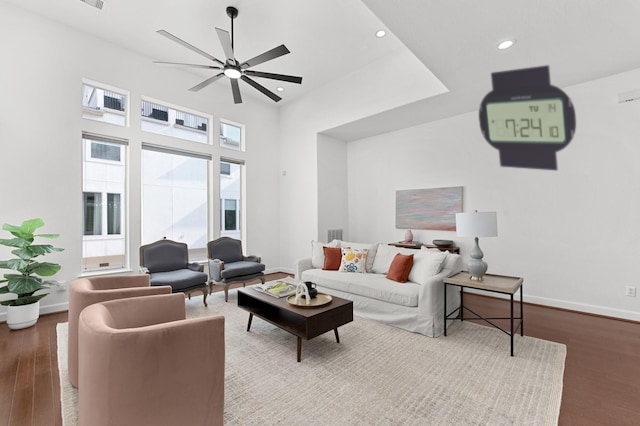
**7:24:10**
